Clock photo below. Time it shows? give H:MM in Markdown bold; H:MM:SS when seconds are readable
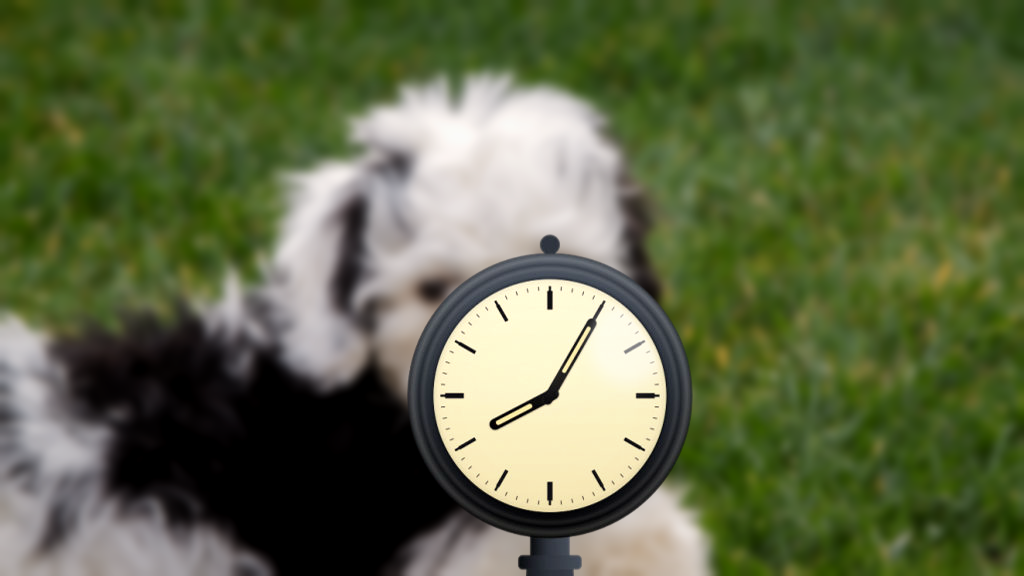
**8:05**
